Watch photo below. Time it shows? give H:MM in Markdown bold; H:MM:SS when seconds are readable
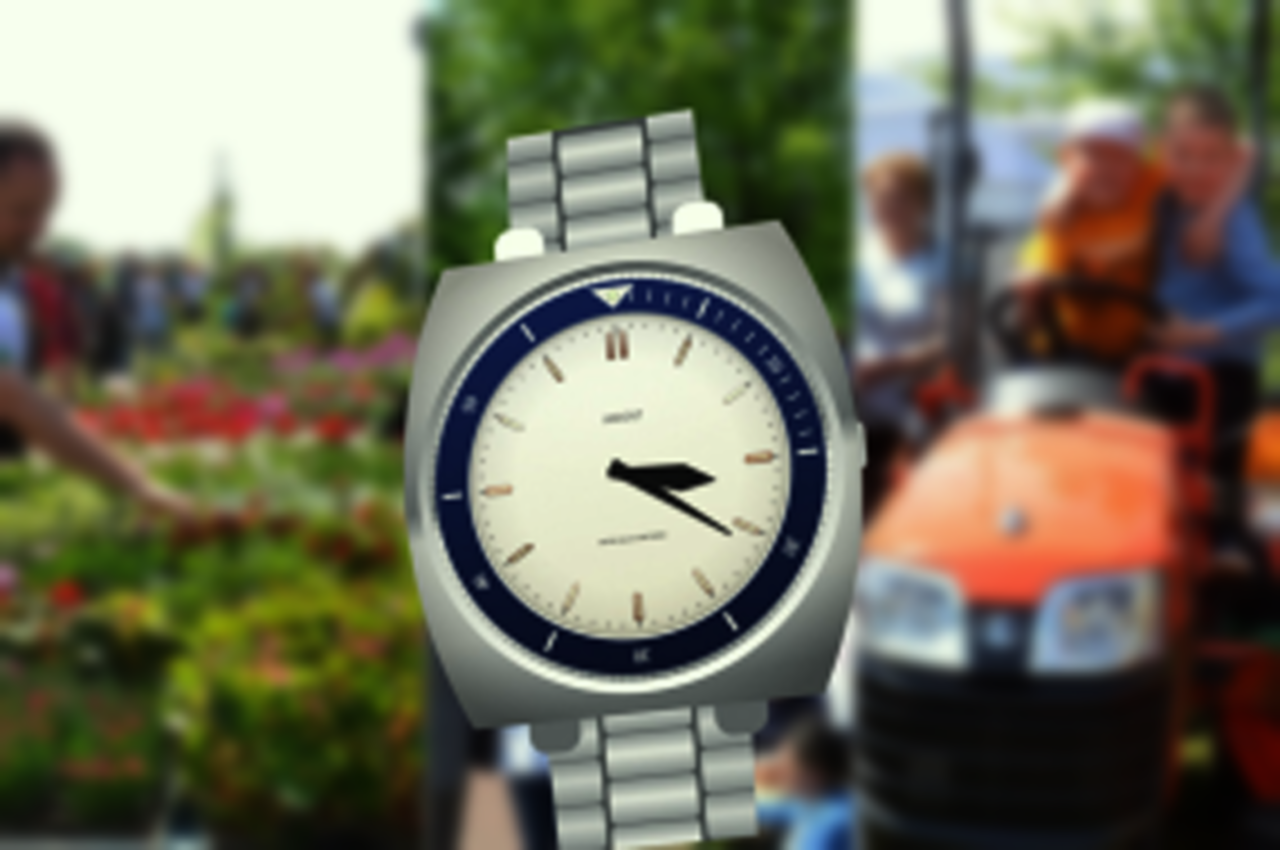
**3:21**
